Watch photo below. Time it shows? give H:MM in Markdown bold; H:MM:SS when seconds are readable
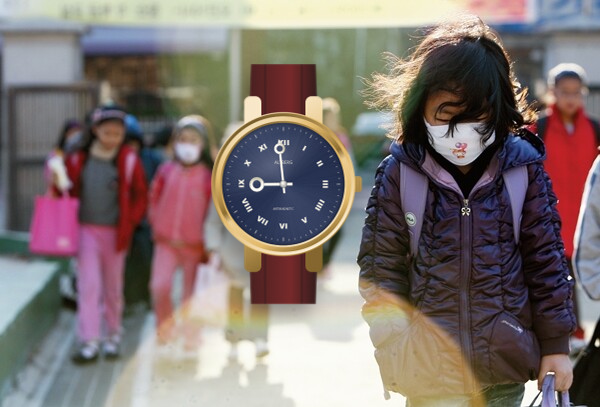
**8:59**
